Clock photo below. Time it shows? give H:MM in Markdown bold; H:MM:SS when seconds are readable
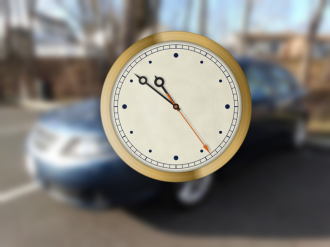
**10:51:24**
